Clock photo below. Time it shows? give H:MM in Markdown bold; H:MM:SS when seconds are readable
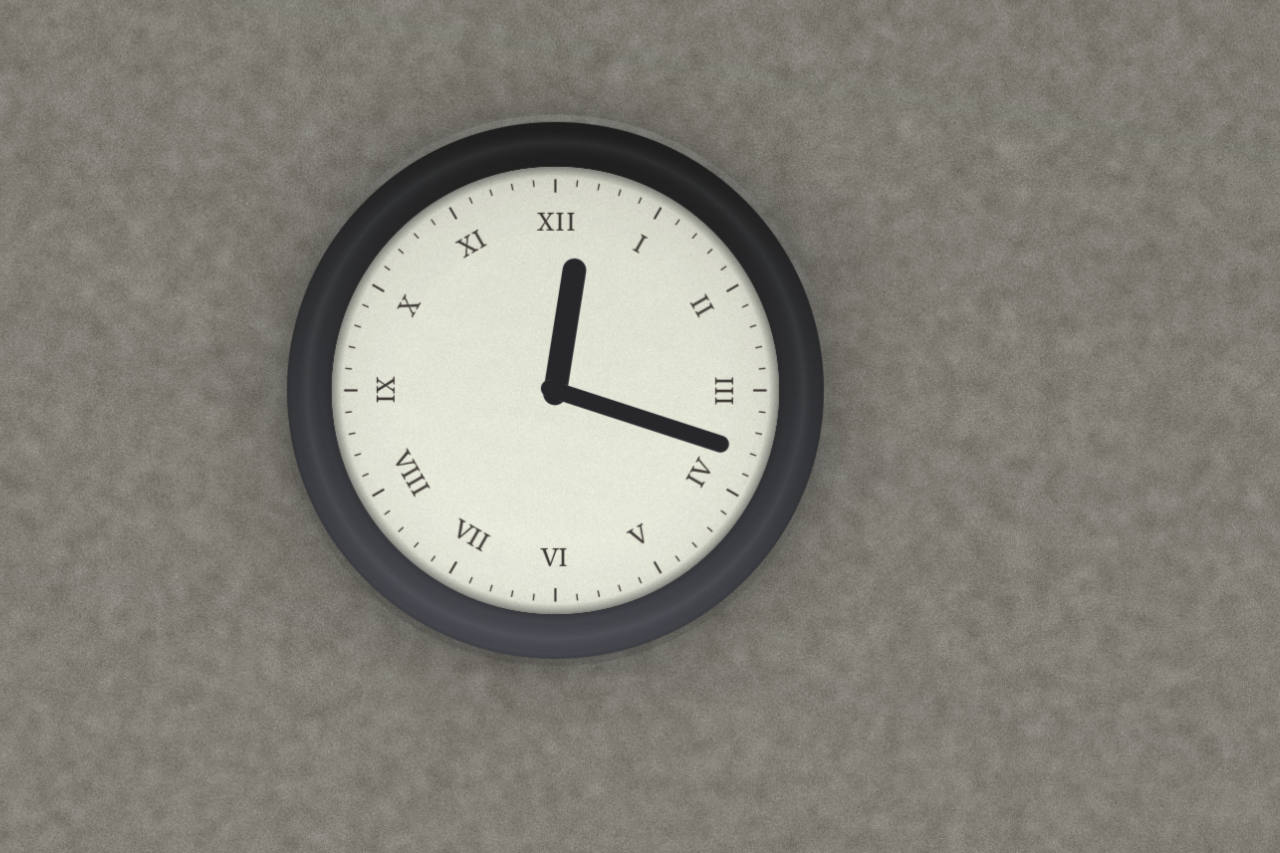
**12:18**
